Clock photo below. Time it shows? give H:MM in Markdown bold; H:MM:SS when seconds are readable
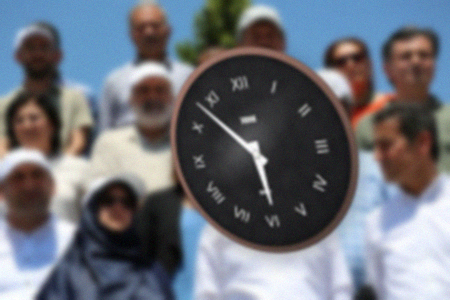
**5:53**
